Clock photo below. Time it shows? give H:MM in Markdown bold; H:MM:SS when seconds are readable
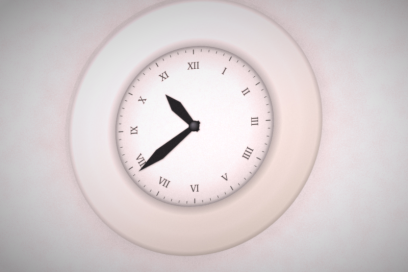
**10:39**
